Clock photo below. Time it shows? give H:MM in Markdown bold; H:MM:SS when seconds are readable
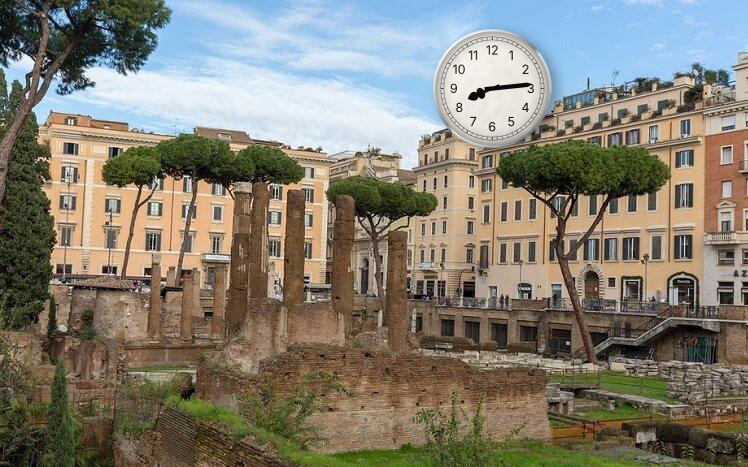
**8:14**
